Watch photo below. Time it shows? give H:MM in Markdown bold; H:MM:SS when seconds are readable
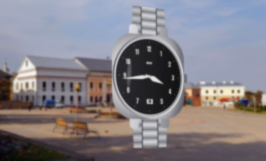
**3:44**
